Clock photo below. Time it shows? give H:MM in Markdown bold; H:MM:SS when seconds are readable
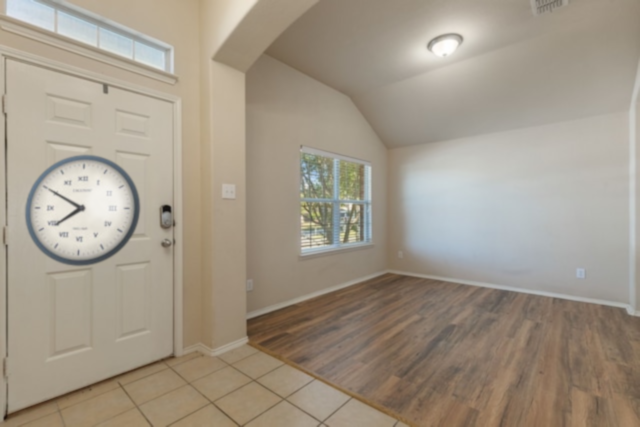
**7:50**
